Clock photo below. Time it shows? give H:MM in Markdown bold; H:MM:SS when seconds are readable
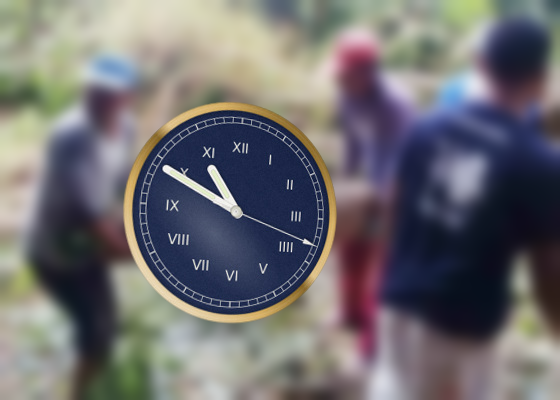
**10:49:18**
